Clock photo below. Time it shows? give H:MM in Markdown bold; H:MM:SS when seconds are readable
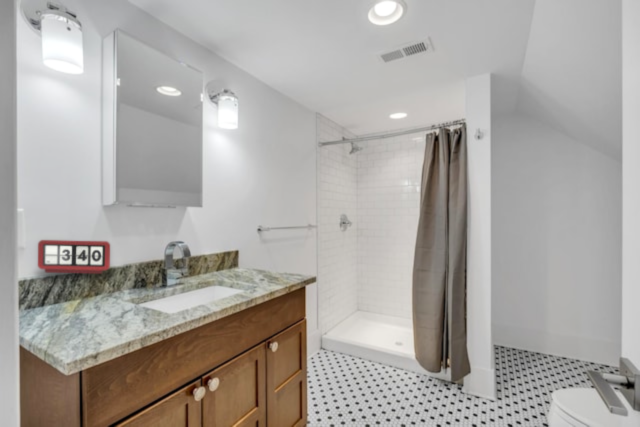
**3:40**
